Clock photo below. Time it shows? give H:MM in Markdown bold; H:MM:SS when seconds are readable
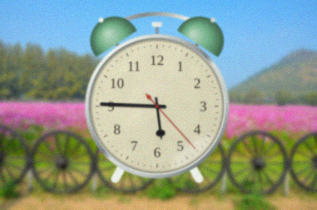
**5:45:23**
